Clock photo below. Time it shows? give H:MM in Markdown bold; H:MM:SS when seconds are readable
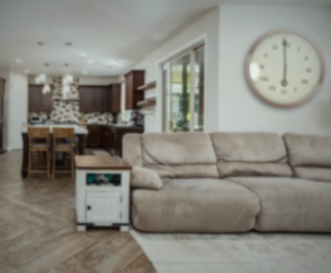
**5:59**
